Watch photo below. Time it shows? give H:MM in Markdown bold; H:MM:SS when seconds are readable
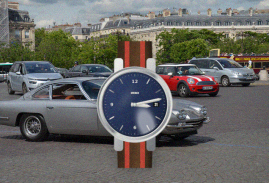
**3:13**
